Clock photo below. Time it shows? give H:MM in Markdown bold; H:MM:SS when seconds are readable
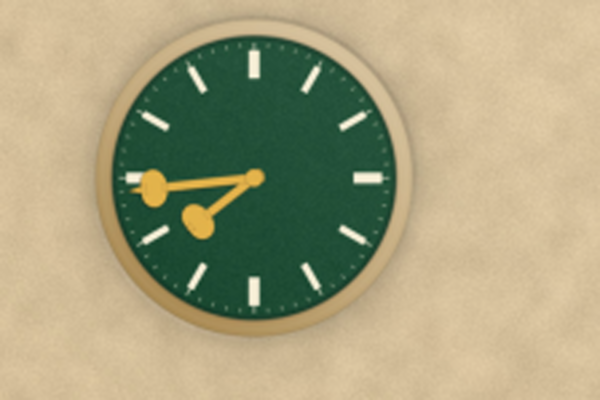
**7:44**
